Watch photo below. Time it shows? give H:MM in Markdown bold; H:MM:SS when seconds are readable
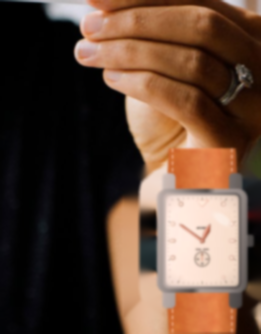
**12:51**
